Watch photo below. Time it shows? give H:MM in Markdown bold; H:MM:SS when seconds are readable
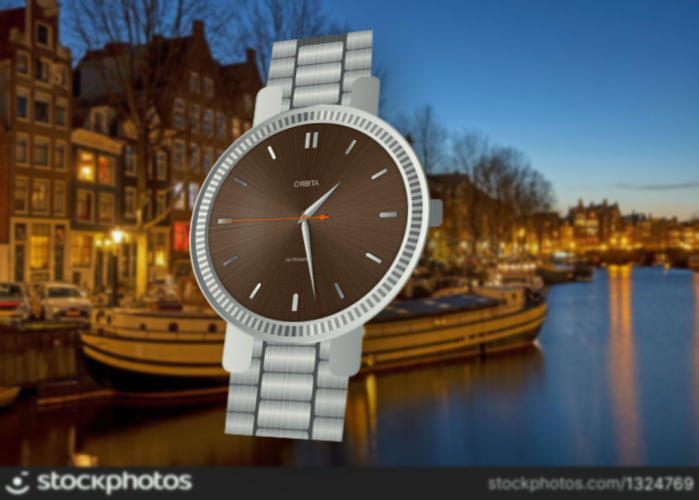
**1:27:45**
